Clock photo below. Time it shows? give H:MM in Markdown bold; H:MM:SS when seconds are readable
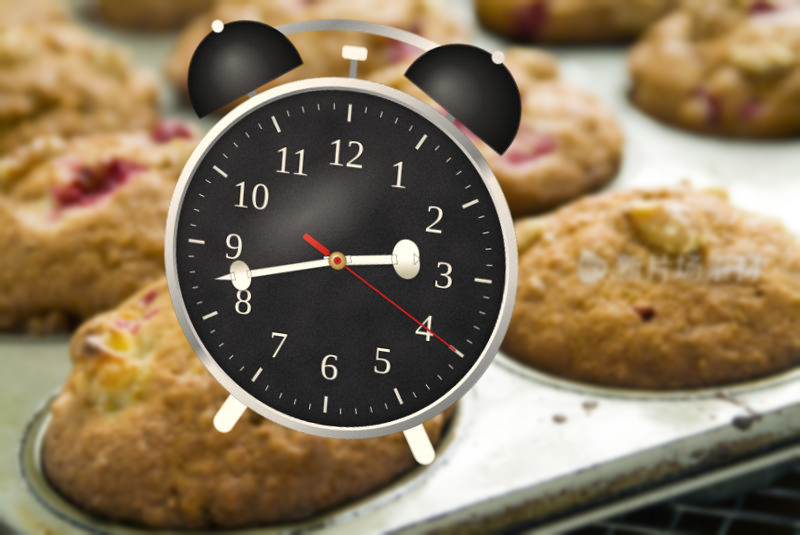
**2:42:20**
